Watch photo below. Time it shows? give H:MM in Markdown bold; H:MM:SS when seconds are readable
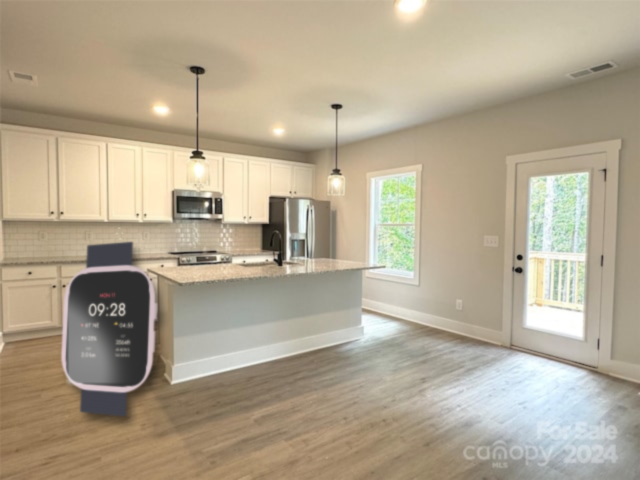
**9:28**
